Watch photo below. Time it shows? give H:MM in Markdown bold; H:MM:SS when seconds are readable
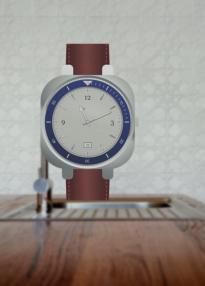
**11:11**
